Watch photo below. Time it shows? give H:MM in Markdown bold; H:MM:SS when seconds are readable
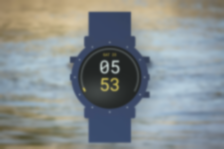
**5:53**
